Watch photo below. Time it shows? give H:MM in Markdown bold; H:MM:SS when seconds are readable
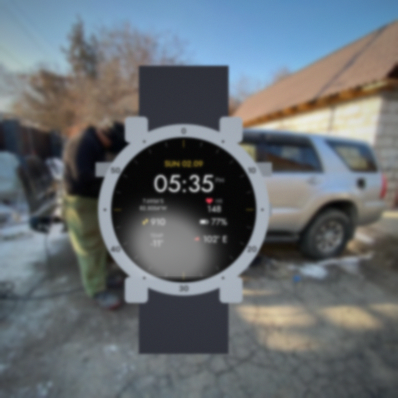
**5:35**
